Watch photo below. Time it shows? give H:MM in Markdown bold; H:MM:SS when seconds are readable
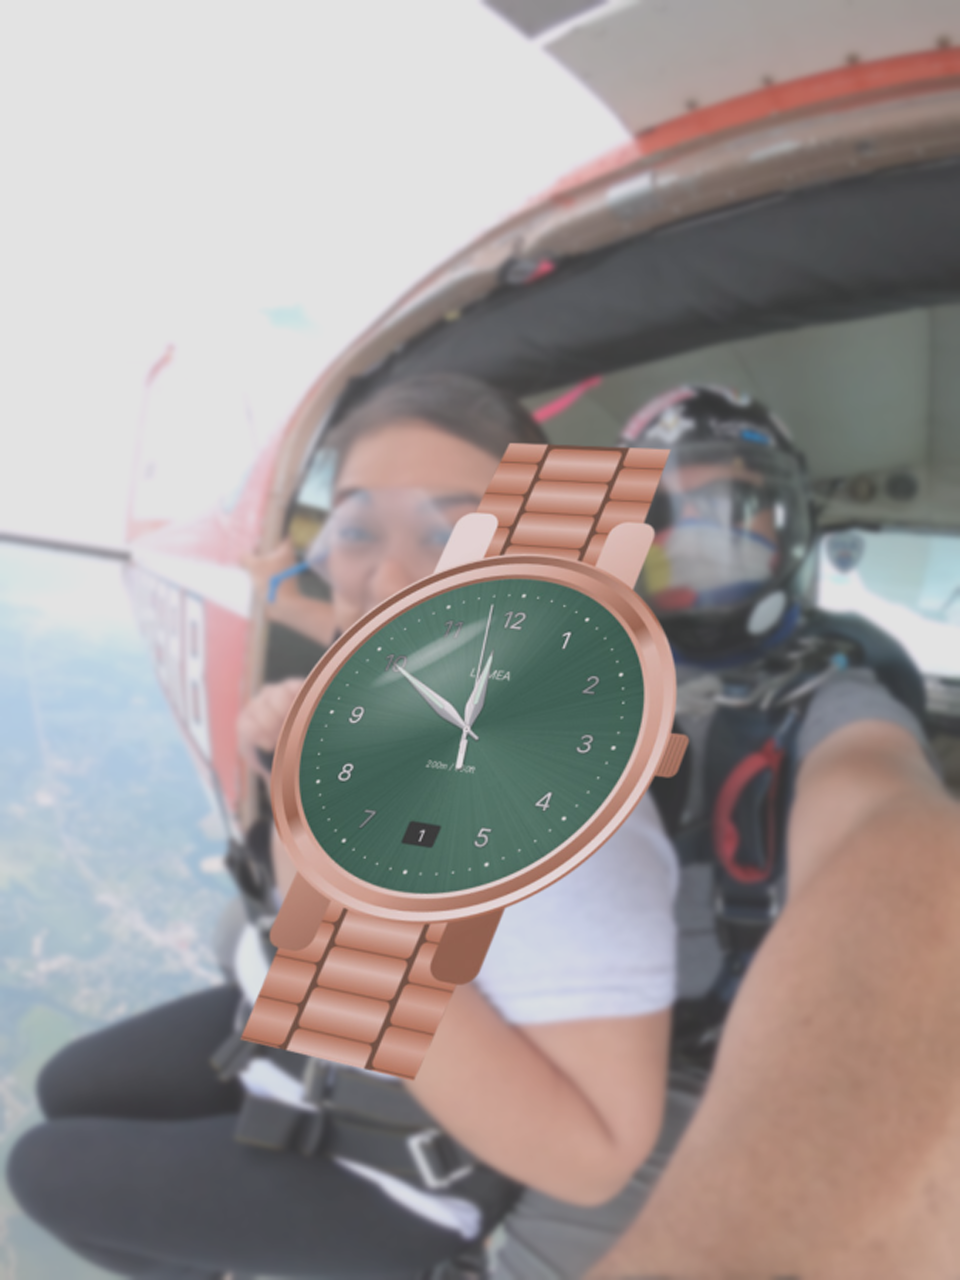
**11:49:58**
